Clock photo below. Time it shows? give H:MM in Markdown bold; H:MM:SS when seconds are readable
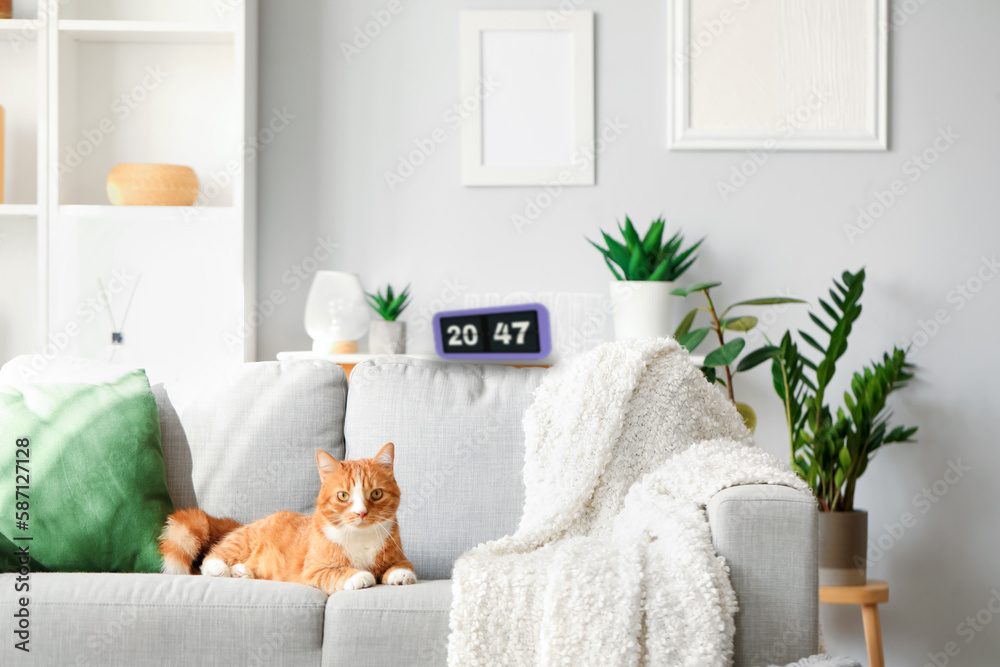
**20:47**
